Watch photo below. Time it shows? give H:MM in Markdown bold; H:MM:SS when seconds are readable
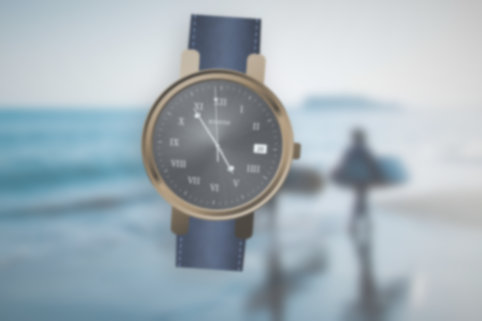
**4:53:59**
